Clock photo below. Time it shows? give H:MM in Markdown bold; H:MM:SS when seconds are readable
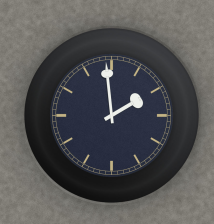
**1:59**
